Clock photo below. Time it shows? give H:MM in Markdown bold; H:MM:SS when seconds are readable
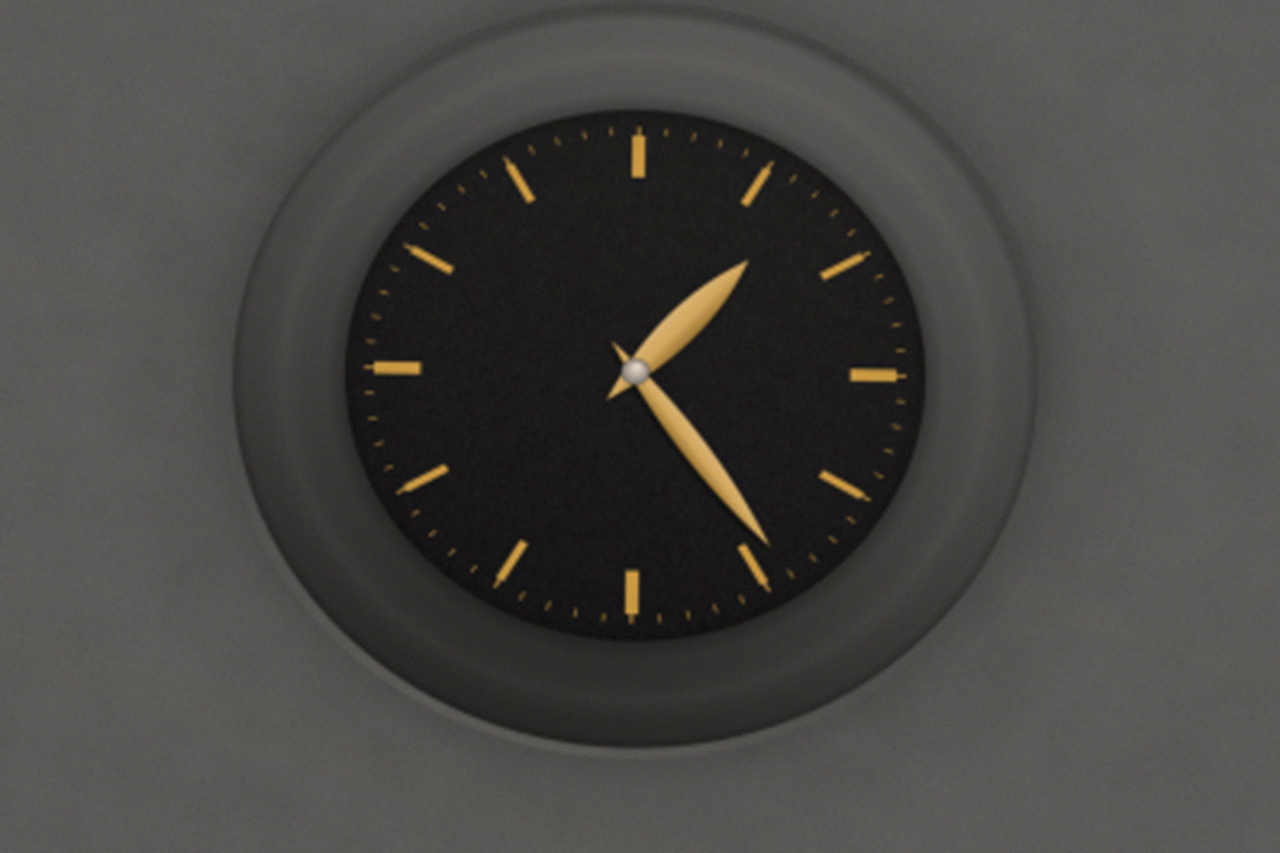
**1:24**
